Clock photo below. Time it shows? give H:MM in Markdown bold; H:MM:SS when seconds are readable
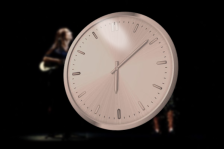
**6:09**
